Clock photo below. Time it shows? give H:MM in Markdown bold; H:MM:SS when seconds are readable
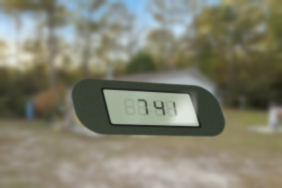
**7:41**
